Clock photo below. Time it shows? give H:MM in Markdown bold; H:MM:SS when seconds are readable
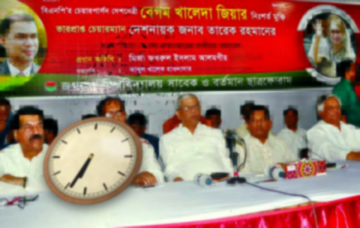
**6:34**
